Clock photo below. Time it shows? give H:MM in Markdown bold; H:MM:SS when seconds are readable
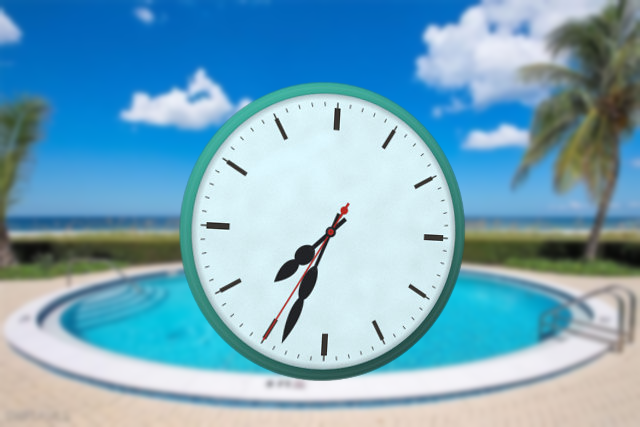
**7:33:35**
